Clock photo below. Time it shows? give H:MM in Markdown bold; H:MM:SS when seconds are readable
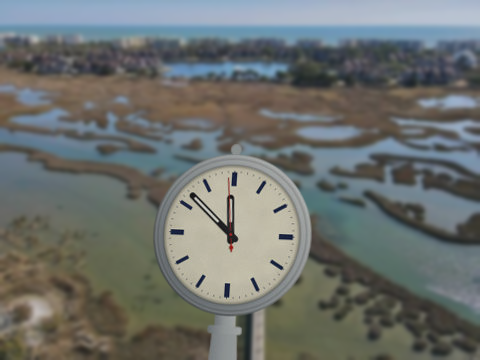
**11:51:59**
